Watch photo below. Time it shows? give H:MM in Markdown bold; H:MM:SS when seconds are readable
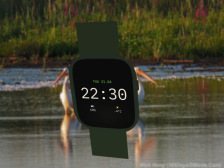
**22:30**
